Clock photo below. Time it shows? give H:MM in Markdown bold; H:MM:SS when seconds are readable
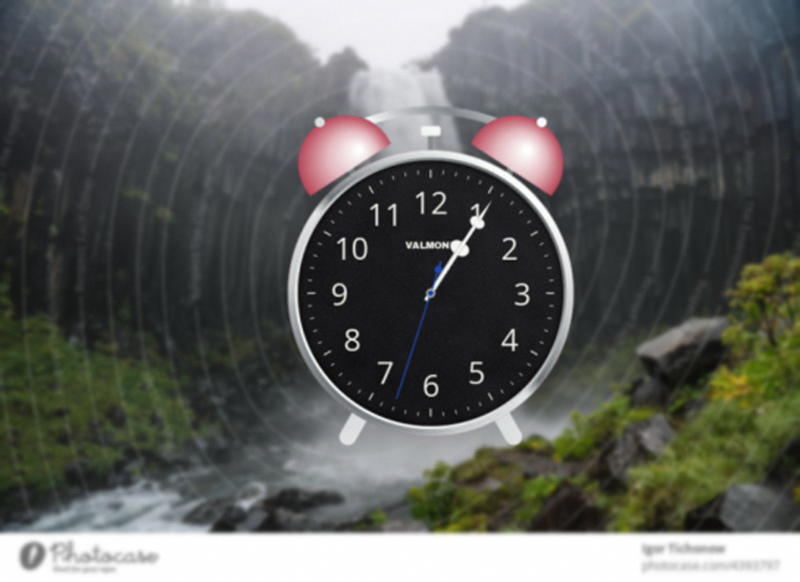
**1:05:33**
